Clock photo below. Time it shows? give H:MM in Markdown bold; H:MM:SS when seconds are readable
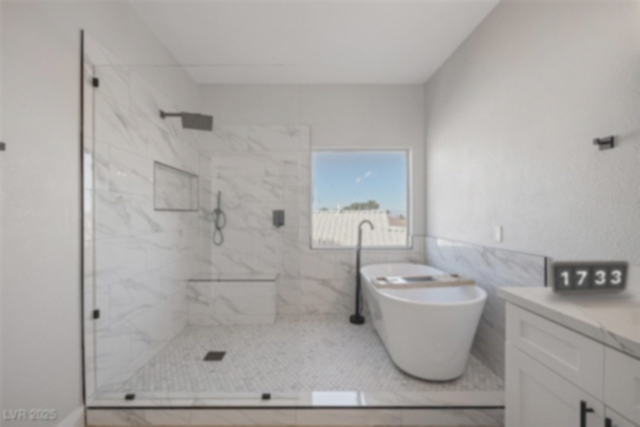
**17:33**
